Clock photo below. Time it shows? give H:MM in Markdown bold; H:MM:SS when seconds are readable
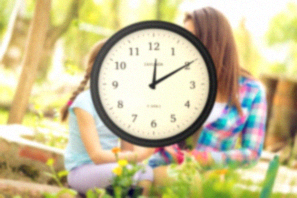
**12:10**
